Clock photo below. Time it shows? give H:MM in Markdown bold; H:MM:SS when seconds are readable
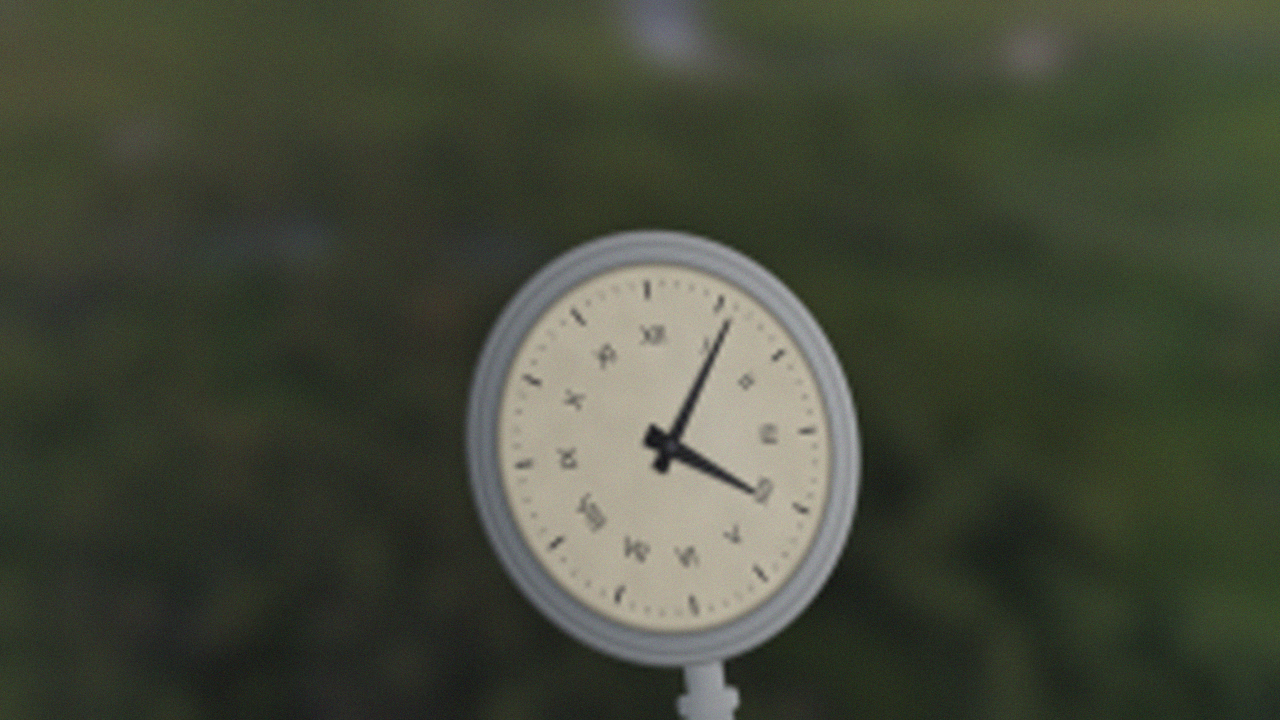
**4:06**
